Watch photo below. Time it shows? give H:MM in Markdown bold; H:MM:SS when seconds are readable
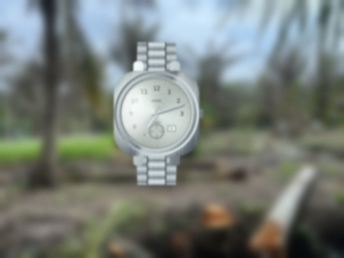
**7:12**
